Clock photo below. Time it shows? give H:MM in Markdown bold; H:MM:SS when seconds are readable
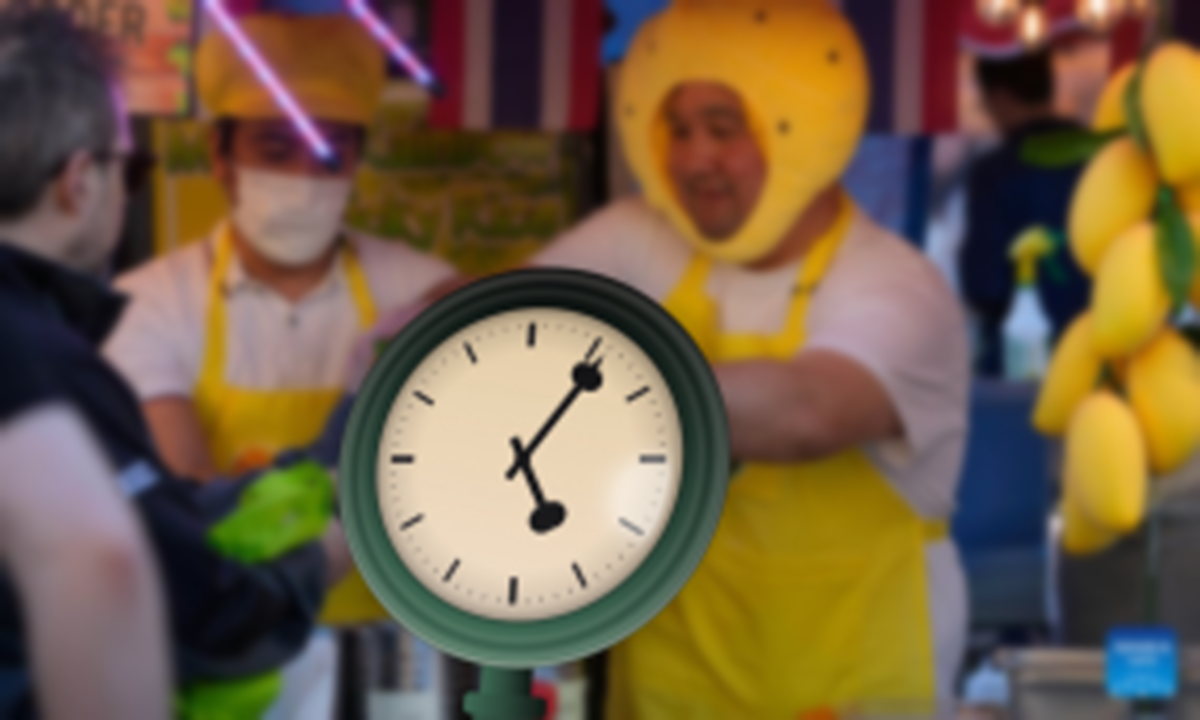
**5:06**
